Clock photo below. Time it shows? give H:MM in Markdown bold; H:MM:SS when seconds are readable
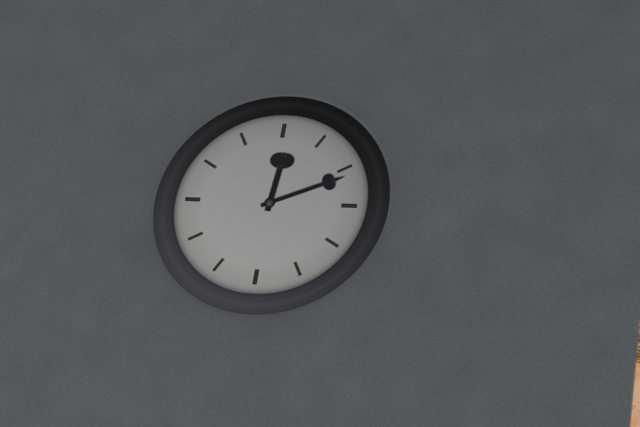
**12:11**
